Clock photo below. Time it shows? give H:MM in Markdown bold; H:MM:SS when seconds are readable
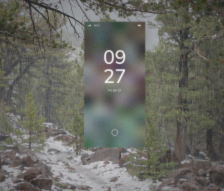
**9:27**
